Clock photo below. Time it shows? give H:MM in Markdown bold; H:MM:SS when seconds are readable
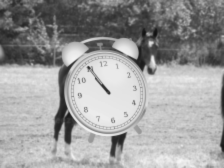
**10:55**
